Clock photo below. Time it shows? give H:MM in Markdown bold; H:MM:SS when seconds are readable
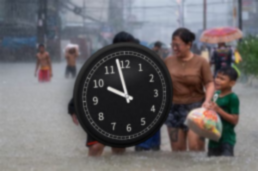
**9:58**
